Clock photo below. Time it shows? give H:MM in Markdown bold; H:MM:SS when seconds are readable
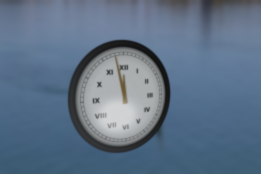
**11:58**
